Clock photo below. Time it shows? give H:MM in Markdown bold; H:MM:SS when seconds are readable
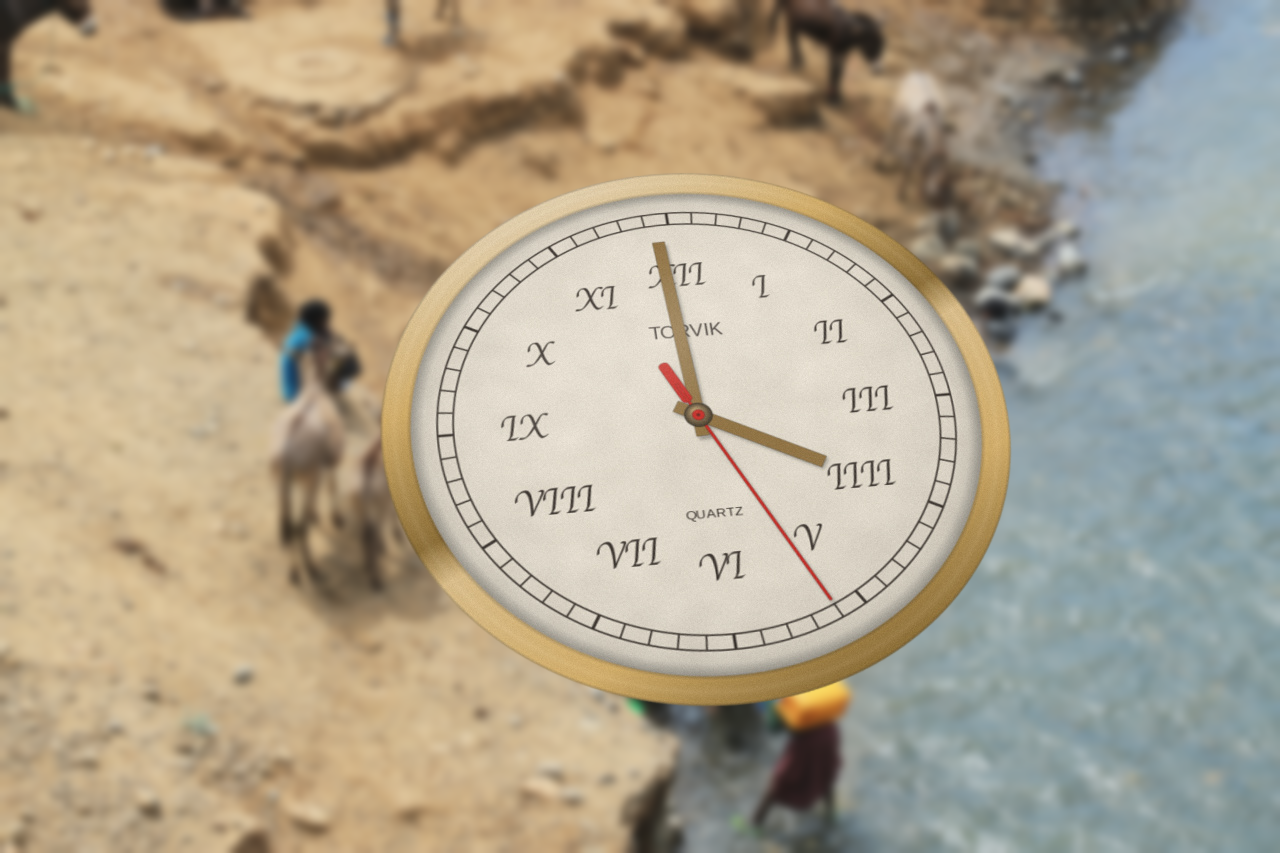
**3:59:26**
